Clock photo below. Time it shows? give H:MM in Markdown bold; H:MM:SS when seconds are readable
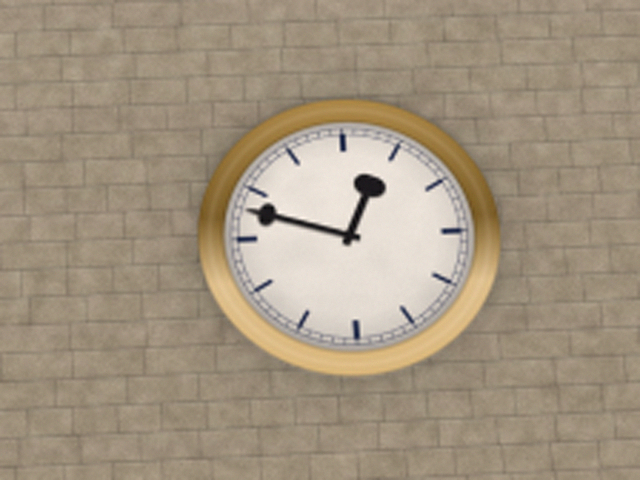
**12:48**
